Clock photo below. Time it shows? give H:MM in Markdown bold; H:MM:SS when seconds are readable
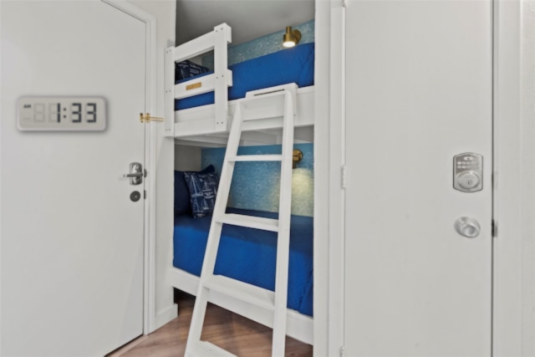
**1:33**
